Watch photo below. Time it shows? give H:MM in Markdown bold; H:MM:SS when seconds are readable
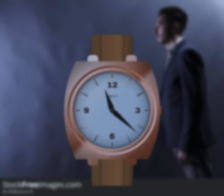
**11:22**
